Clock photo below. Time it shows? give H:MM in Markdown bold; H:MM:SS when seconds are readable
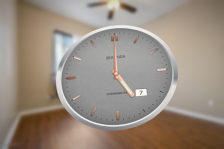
**5:00**
